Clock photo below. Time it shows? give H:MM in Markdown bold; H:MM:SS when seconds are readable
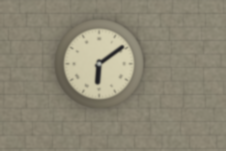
**6:09**
